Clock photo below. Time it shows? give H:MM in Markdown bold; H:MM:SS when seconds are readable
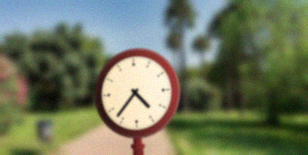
**4:37**
